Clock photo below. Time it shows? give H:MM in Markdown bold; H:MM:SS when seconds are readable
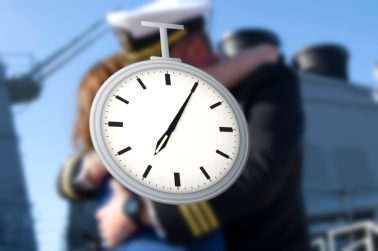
**7:05**
